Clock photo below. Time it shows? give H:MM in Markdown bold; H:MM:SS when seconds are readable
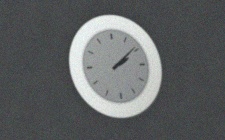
**2:09**
